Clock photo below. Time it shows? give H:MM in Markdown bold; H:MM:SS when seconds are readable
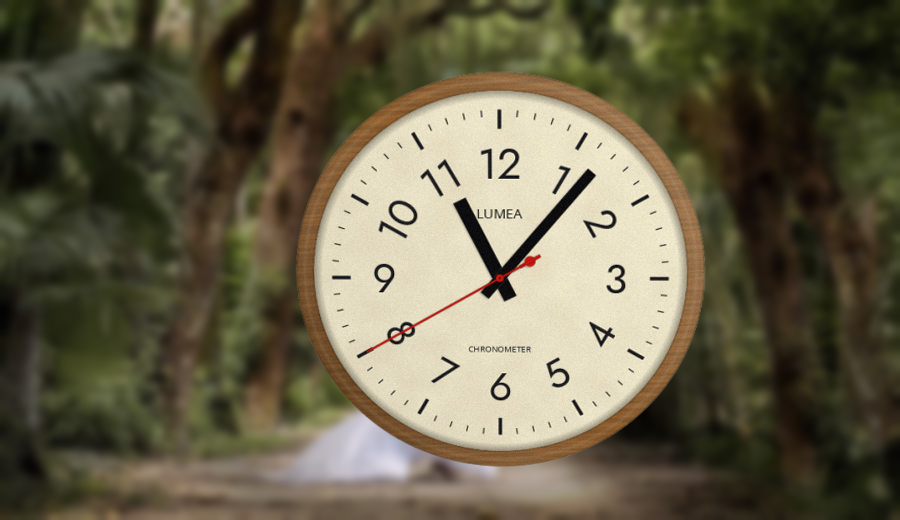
**11:06:40**
